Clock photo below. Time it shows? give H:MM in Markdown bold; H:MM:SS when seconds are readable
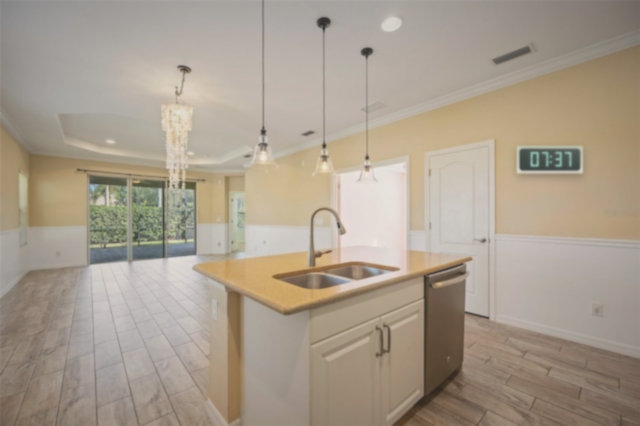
**7:37**
